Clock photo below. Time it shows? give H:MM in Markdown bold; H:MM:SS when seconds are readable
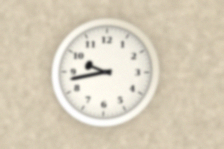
**9:43**
